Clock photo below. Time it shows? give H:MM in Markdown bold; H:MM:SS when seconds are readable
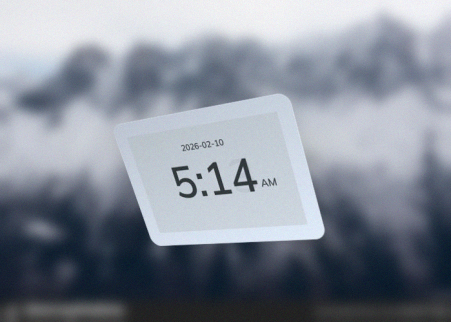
**5:14**
